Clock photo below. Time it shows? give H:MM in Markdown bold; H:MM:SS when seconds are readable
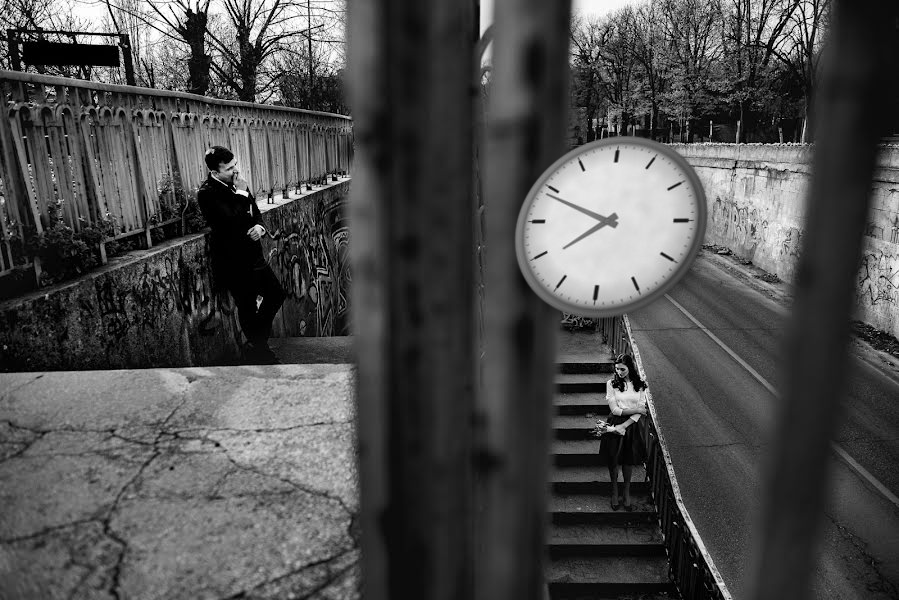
**7:49**
